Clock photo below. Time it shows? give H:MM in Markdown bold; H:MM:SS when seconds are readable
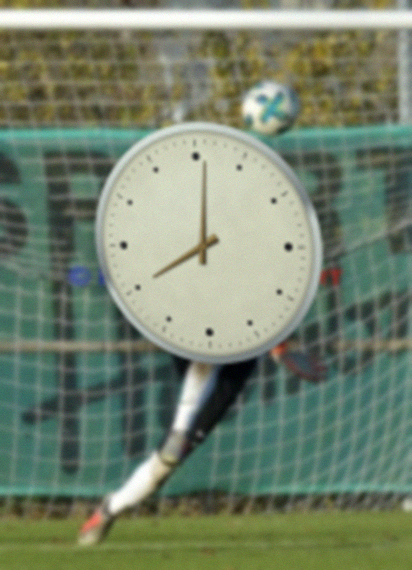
**8:01**
